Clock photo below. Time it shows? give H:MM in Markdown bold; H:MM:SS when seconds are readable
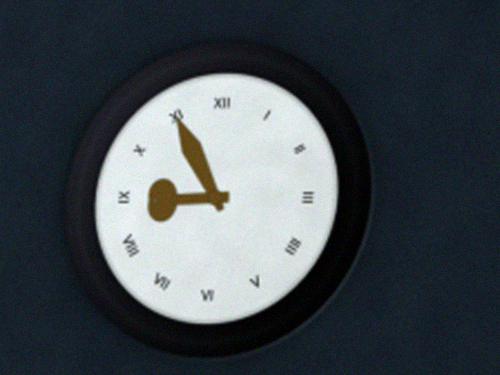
**8:55**
